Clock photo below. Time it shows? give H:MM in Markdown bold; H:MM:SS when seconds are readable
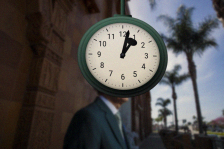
**1:02**
